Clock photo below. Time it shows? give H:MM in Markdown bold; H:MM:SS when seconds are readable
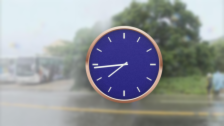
**7:44**
